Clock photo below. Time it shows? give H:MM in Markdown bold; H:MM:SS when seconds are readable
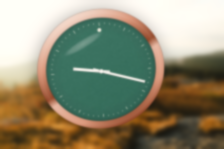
**9:18**
